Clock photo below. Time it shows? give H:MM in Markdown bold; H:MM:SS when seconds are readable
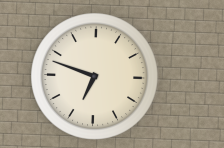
**6:48**
